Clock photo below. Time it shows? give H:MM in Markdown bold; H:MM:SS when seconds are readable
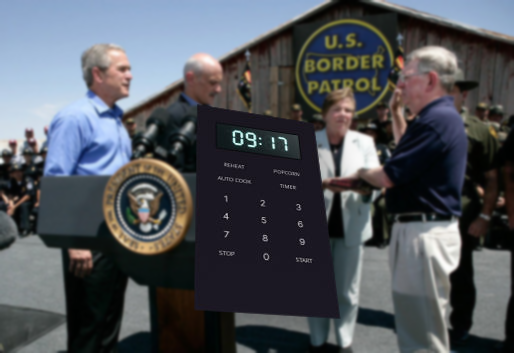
**9:17**
